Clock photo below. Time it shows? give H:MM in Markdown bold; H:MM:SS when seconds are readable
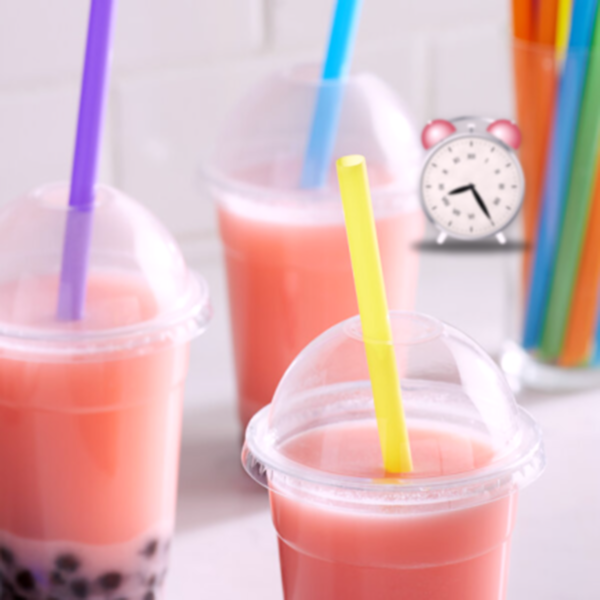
**8:25**
